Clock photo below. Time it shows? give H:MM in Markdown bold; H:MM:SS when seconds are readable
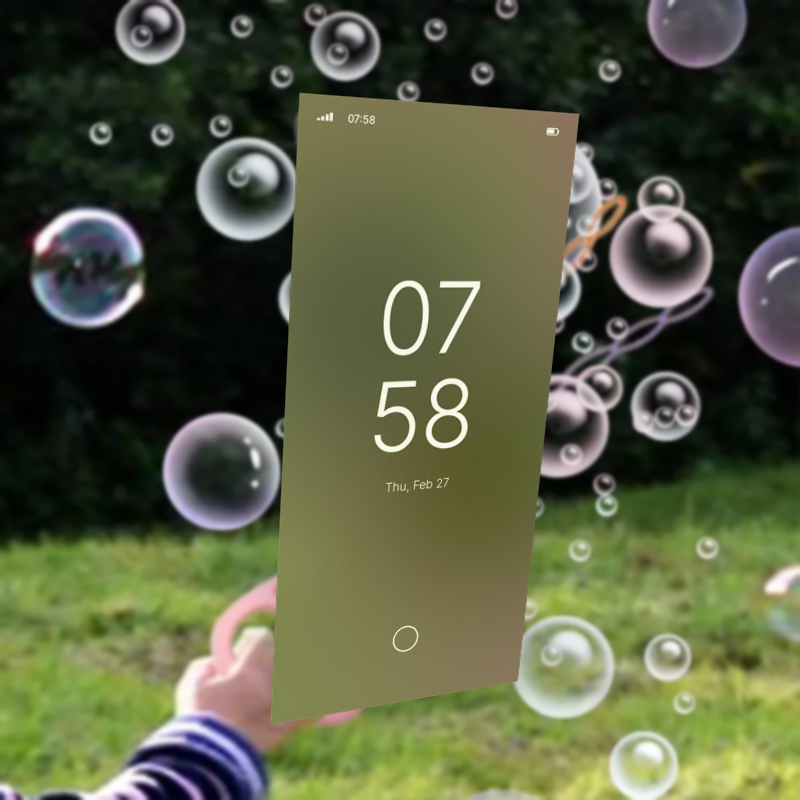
**7:58**
